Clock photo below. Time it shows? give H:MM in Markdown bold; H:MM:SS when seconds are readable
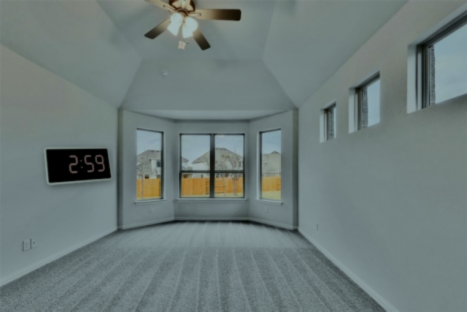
**2:59**
